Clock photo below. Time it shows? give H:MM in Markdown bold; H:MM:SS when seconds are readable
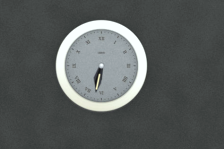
**6:32**
